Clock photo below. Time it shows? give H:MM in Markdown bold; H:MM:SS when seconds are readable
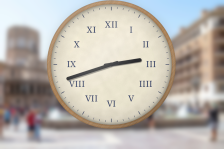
**2:42**
